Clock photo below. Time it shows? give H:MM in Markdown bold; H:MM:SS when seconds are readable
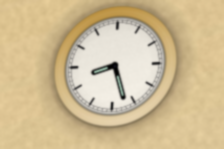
**8:27**
